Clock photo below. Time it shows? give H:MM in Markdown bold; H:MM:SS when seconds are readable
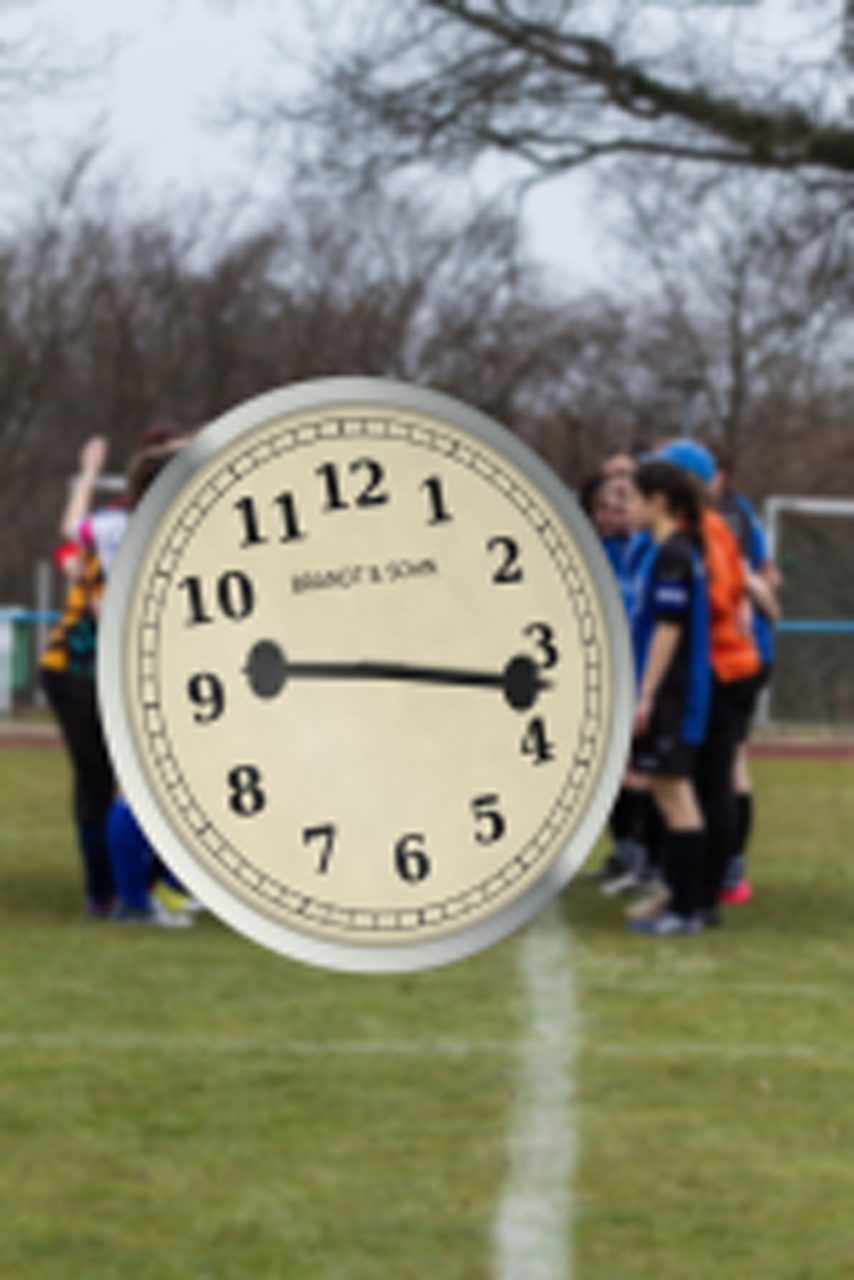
**9:17**
